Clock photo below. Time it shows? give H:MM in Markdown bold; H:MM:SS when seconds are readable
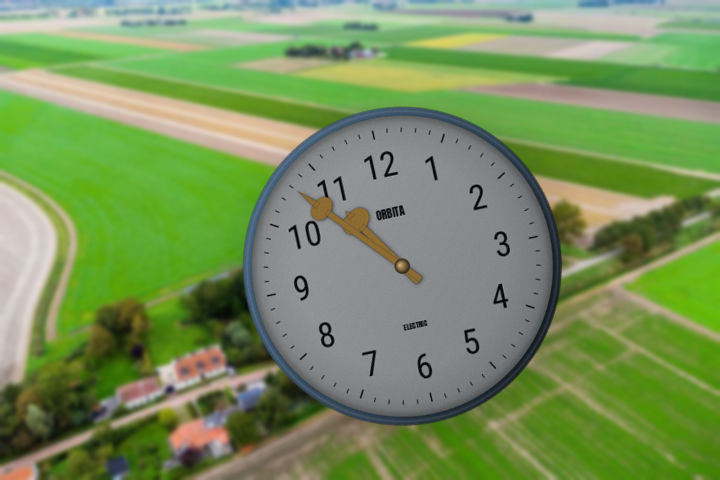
**10:53**
